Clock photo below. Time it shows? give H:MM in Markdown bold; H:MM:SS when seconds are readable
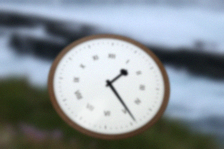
**1:24**
